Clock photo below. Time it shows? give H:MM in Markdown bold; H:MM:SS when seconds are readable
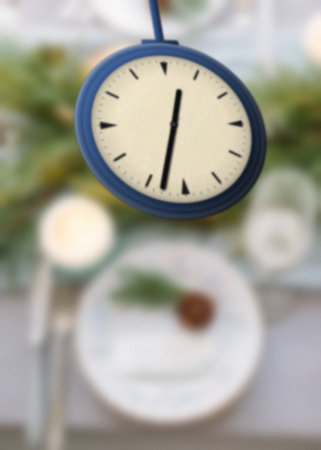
**12:33**
